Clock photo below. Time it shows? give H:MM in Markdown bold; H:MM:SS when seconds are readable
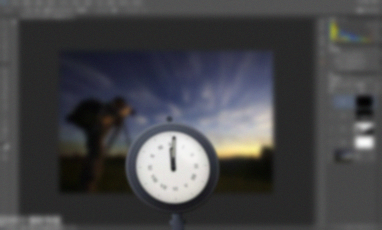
**12:01**
